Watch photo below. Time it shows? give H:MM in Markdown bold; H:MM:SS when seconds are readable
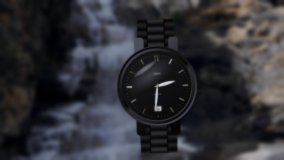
**2:31**
